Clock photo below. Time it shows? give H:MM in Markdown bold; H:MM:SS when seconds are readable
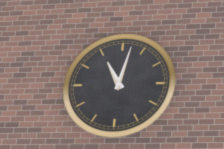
**11:02**
